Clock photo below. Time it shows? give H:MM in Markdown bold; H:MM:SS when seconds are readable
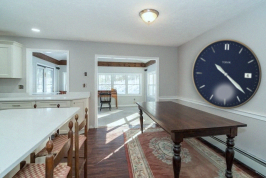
**10:22**
